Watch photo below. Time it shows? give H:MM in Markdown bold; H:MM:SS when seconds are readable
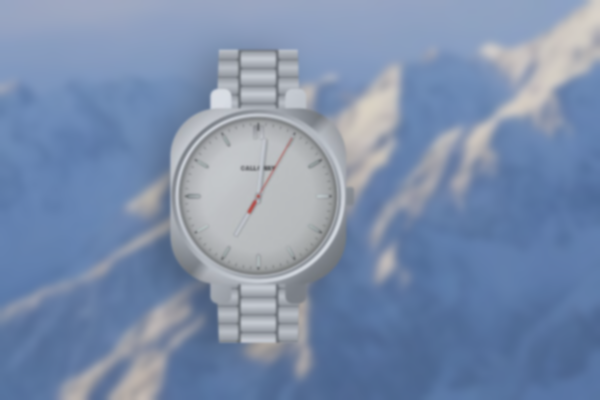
**7:01:05**
